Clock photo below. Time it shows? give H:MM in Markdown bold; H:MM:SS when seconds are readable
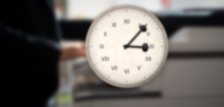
**3:07**
